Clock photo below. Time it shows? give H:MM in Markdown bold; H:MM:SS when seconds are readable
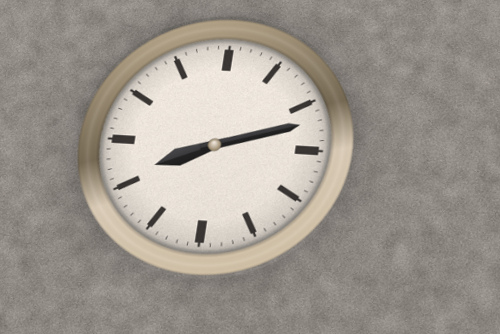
**8:12**
